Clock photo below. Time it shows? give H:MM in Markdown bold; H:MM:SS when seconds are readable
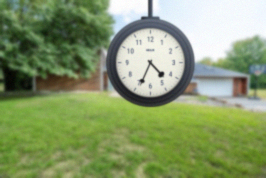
**4:34**
